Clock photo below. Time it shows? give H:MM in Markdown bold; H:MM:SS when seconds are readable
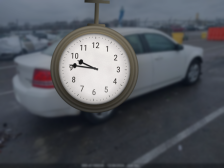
**9:46**
